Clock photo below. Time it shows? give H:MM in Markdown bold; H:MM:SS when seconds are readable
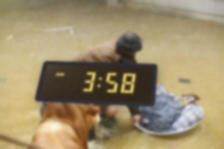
**3:58**
